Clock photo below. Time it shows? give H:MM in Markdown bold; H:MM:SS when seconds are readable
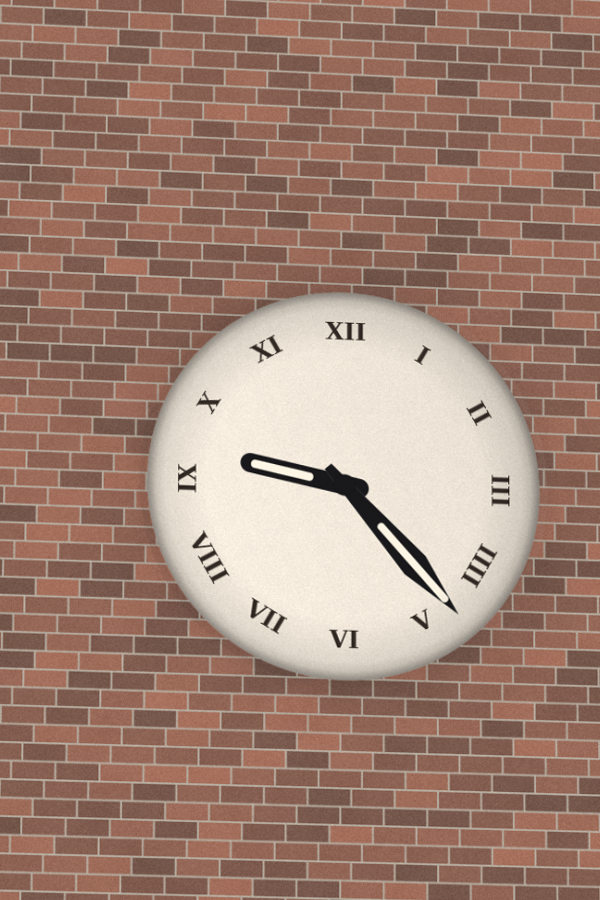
**9:23**
